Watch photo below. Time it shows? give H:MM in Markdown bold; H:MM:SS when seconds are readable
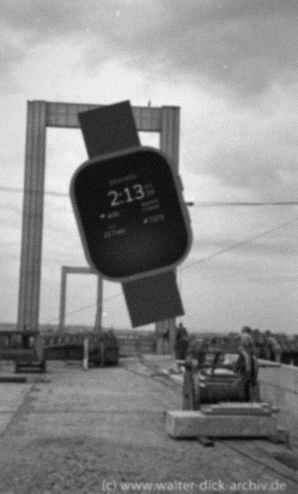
**2:13**
